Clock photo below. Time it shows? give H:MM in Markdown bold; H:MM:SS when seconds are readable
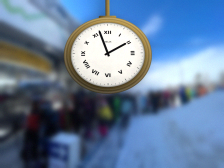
**1:57**
